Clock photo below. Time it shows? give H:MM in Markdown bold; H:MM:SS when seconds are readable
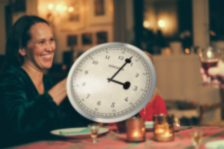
**3:03**
